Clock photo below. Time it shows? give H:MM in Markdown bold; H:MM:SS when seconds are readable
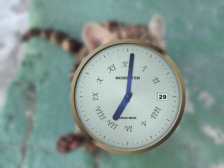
**7:01**
